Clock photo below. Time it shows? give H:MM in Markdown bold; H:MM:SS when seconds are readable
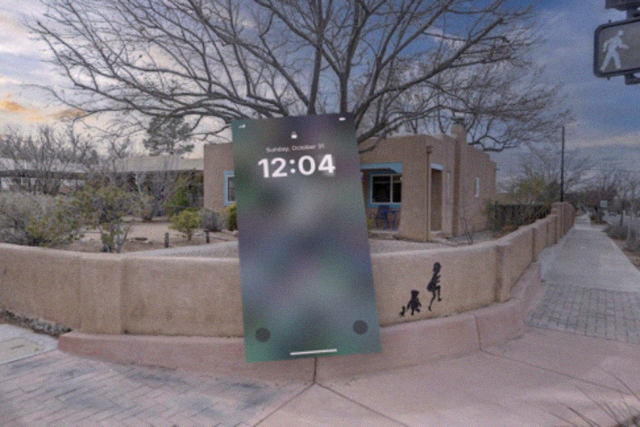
**12:04**
